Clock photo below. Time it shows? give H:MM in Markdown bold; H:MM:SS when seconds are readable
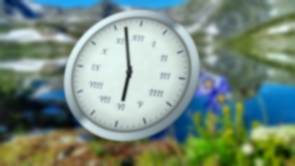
**5:57**
